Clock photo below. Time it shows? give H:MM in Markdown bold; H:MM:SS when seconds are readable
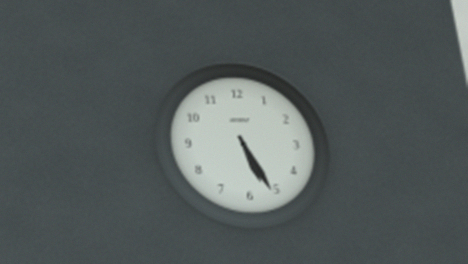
**5:26**
